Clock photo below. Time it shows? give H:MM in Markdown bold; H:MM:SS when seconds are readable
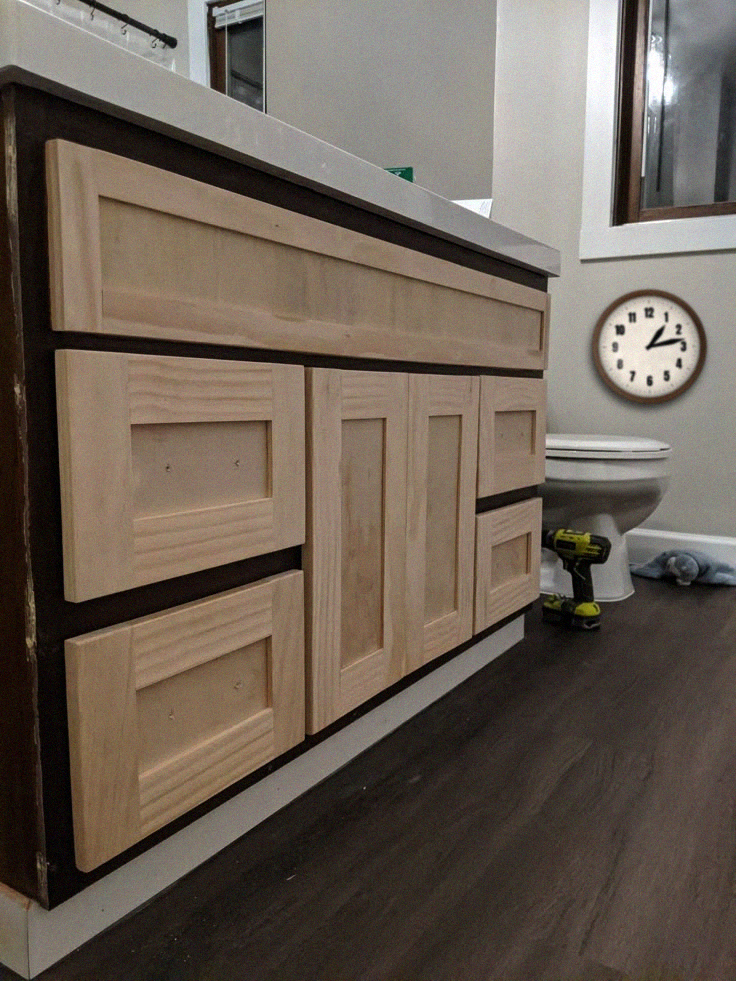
**1:13**
